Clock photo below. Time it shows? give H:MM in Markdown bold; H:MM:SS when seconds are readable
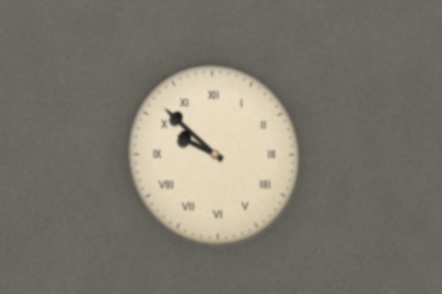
**9:52**
